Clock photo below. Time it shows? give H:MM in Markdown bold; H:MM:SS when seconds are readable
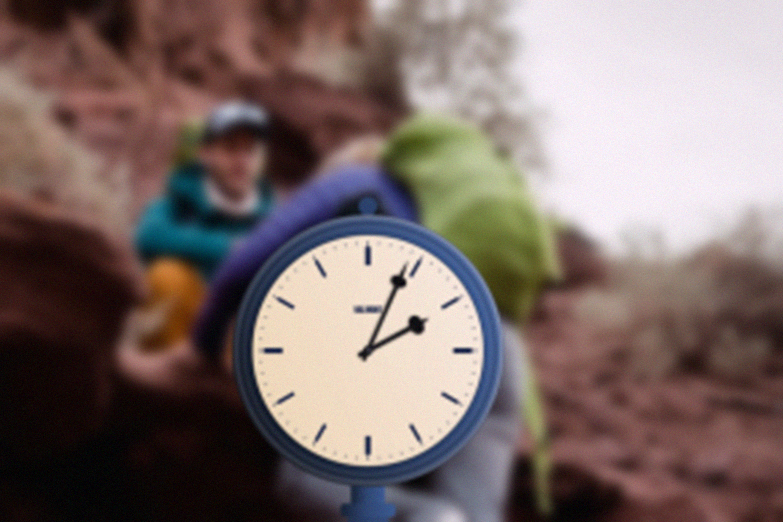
**2:04**
